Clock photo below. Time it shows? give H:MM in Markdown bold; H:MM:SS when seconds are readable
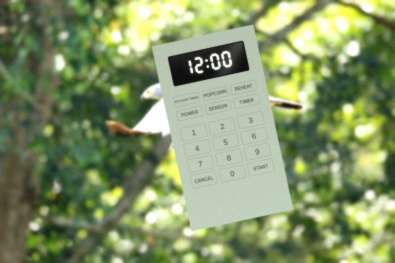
**12:00**
